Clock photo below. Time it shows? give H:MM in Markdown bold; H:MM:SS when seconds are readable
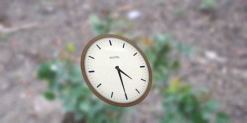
**4:30**
